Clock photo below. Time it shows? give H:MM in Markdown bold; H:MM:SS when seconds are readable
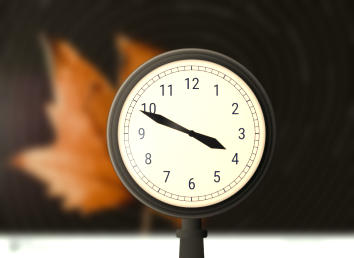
**3:49**
